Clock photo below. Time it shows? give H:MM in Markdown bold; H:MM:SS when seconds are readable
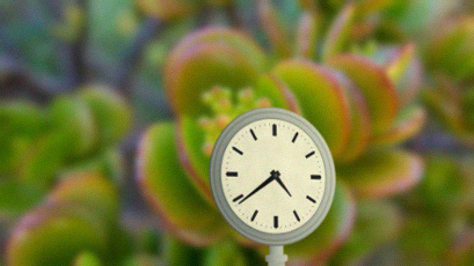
**4:39**
